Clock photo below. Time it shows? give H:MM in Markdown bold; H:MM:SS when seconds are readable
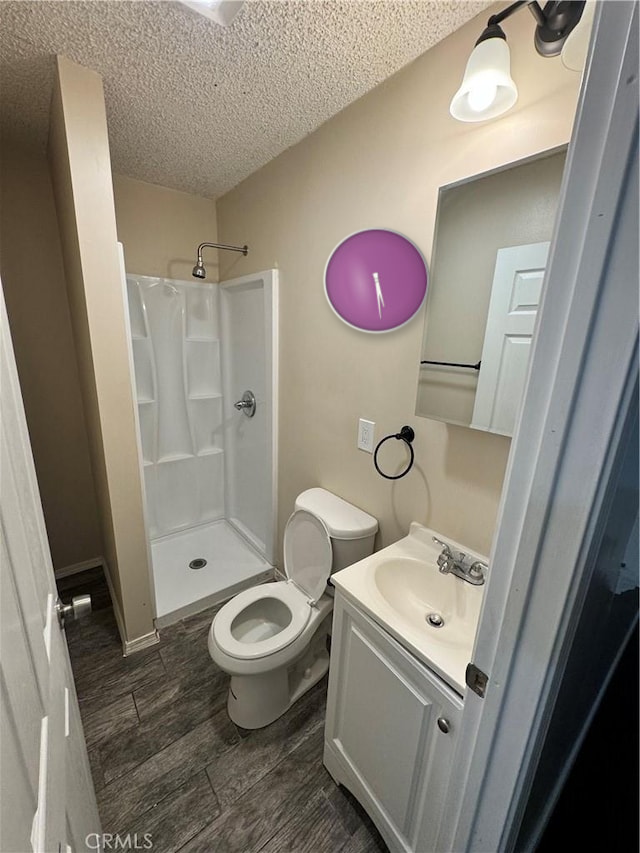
**5:29**
